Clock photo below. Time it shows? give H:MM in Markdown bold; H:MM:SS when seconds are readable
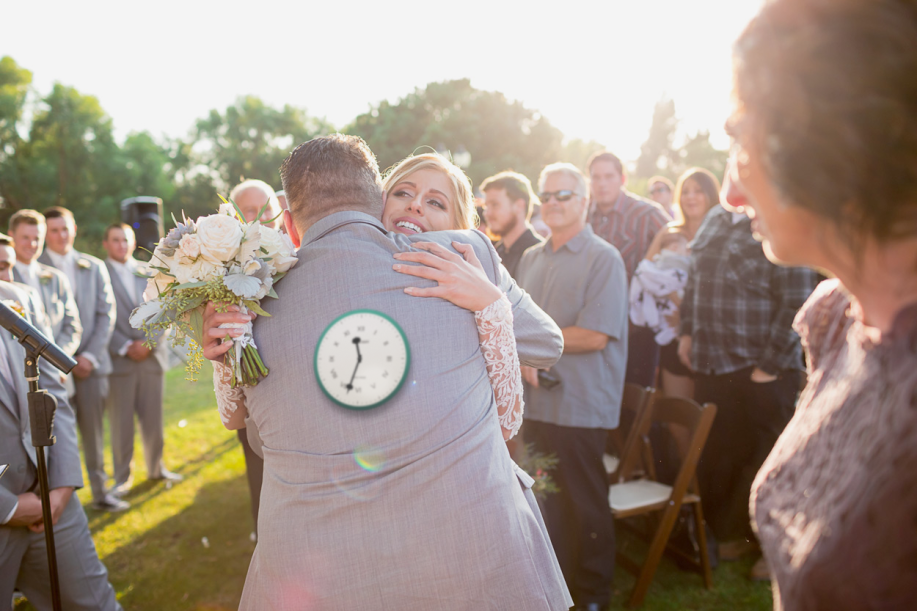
**11:33**
